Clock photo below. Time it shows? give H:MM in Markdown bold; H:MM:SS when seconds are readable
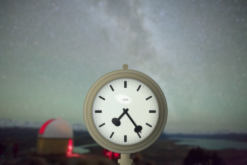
**7:24**
